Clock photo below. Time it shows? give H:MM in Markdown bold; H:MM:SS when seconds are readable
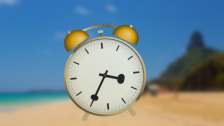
**3:35**
